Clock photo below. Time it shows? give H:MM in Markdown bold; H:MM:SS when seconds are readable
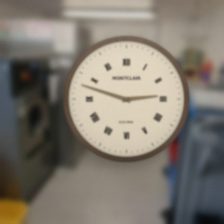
**2:48**
